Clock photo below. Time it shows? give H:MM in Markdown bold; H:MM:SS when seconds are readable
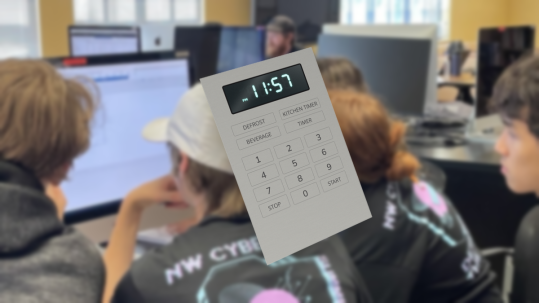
**11:57**
